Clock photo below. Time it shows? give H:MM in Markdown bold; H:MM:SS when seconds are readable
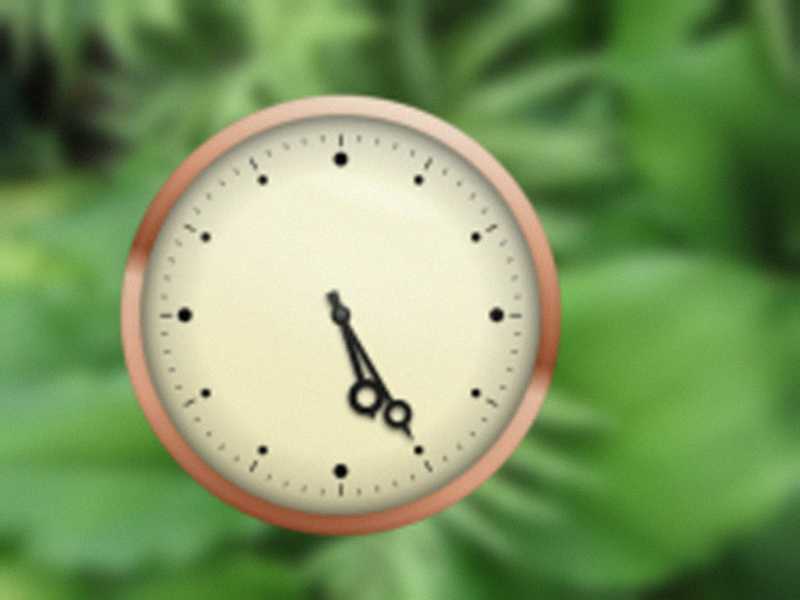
**5:25**
